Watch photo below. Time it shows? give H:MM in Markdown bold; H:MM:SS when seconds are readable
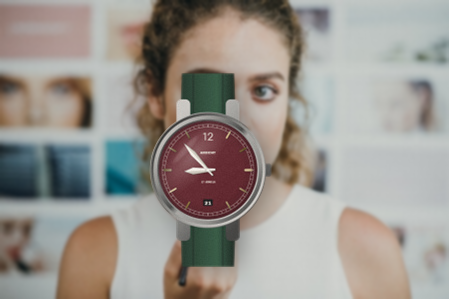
**8:53**
